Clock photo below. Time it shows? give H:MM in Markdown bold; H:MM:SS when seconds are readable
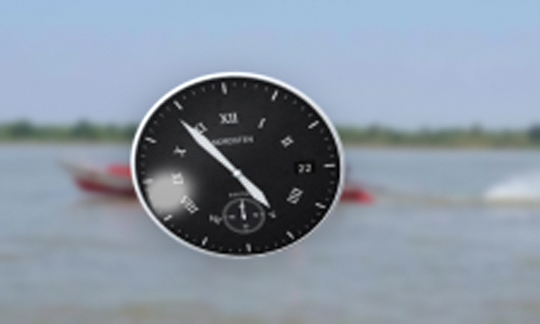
**4:54**
